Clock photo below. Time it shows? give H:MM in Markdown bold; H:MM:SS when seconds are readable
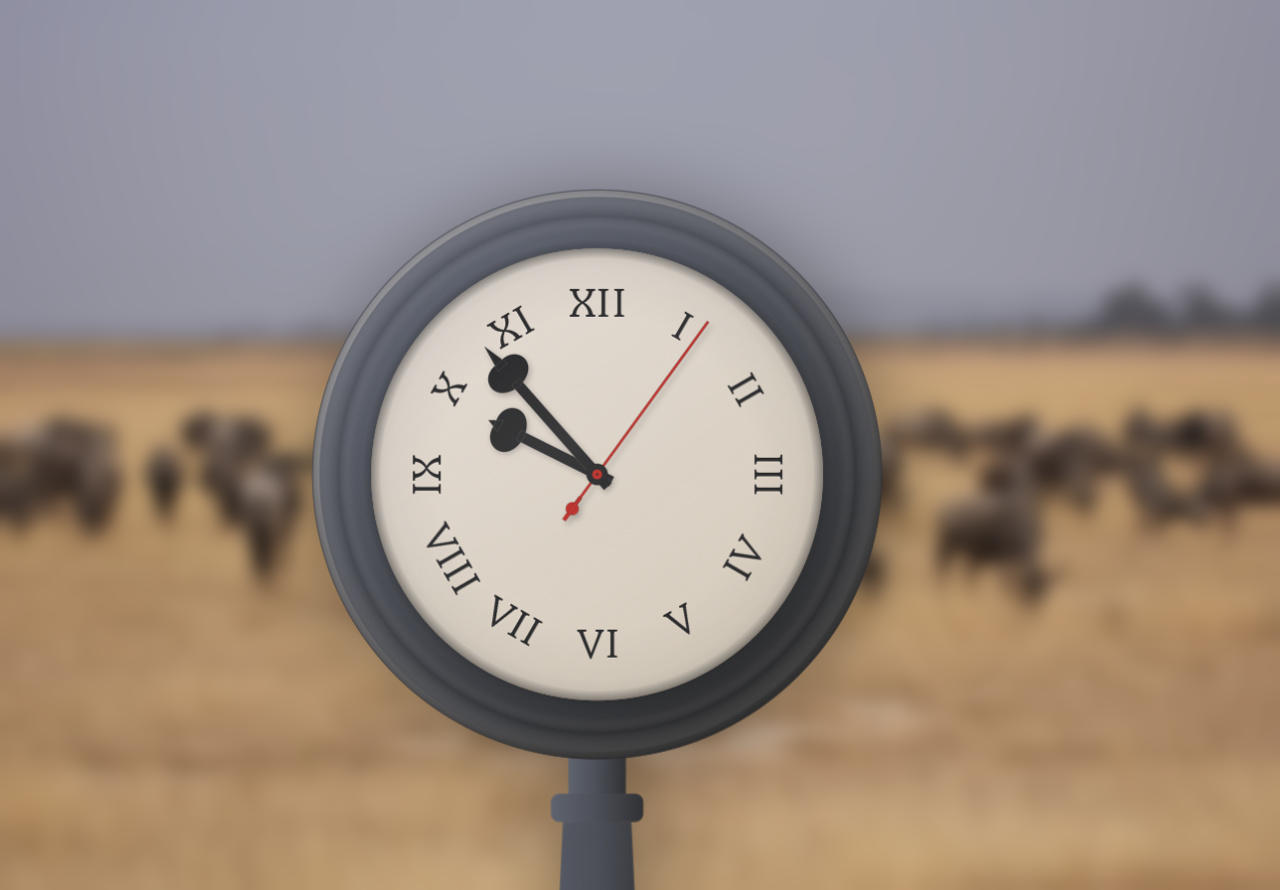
**9:53:06**
